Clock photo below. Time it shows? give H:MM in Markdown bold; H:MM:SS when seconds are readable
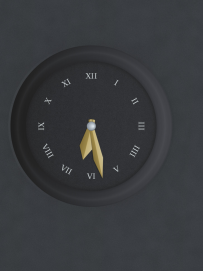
**6:28**
